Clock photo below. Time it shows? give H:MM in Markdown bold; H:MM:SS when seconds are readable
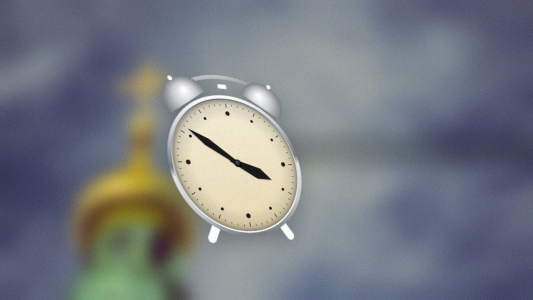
**3:51**
